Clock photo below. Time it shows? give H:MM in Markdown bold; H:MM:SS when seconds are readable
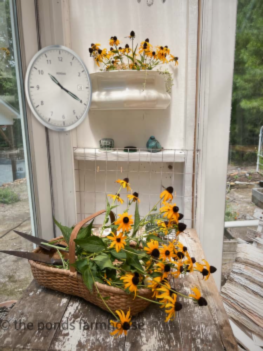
**10:20**
